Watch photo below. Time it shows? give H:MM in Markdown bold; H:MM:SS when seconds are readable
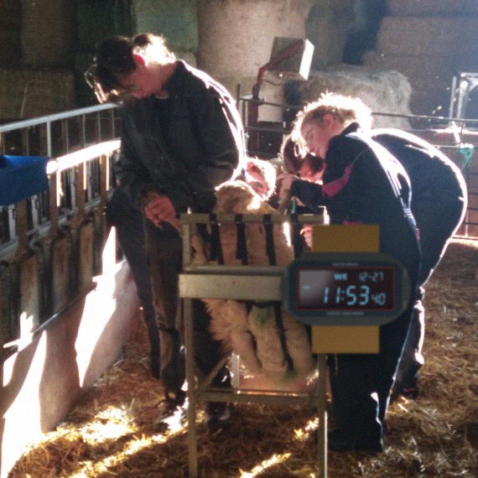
**11:53:40**
